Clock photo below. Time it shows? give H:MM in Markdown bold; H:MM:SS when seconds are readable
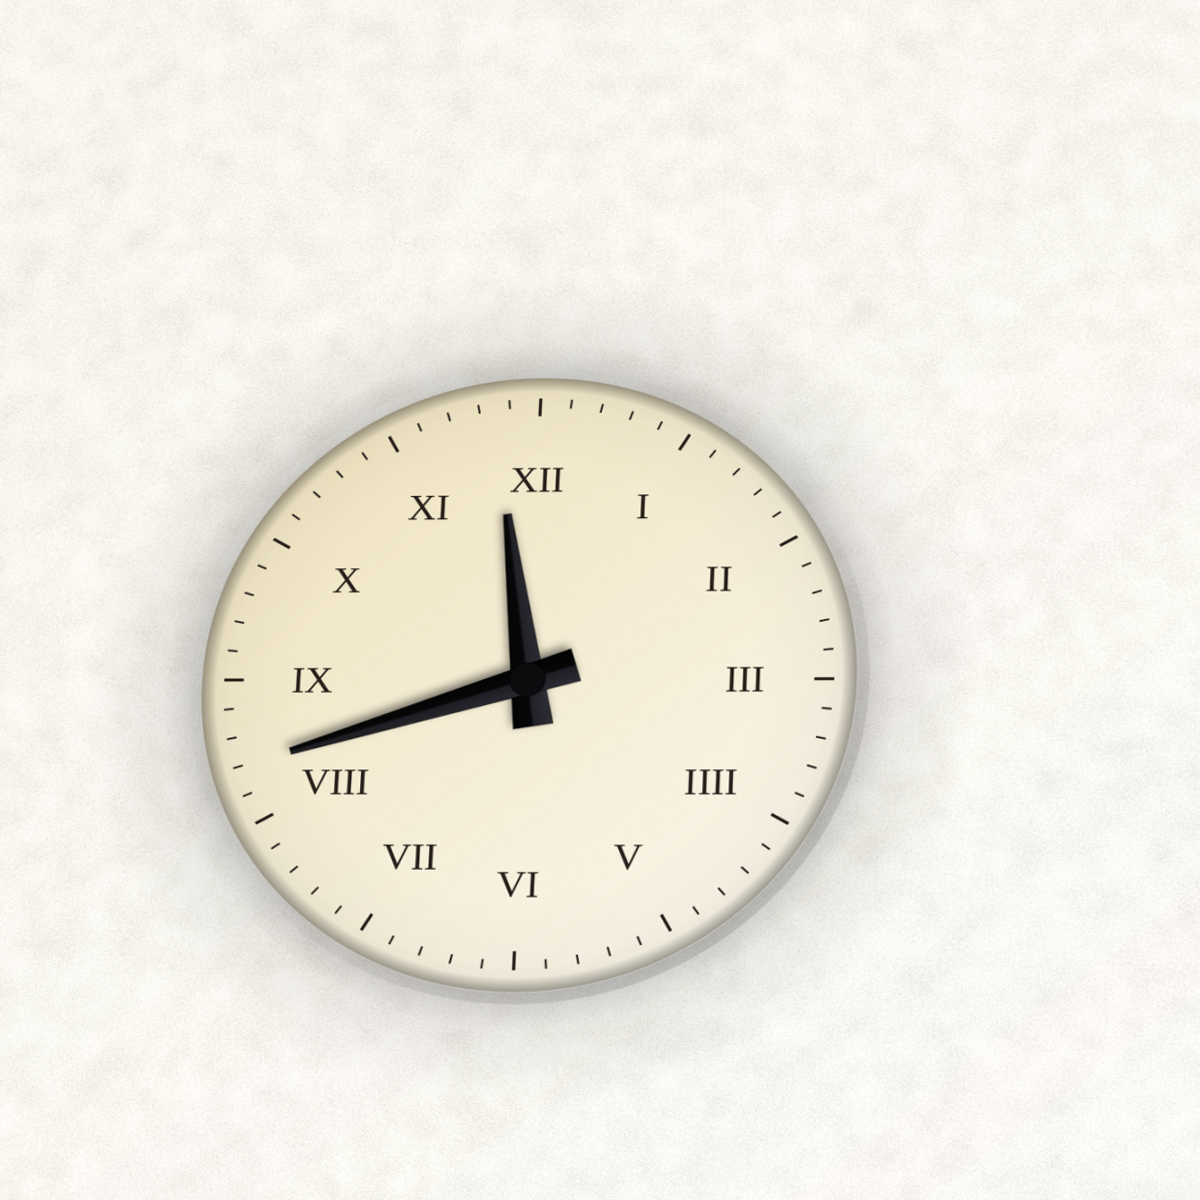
**11:42**
